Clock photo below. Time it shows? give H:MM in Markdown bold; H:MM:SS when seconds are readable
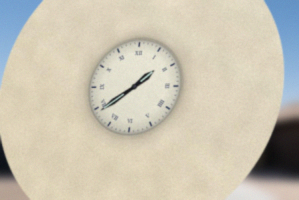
**1:39**
